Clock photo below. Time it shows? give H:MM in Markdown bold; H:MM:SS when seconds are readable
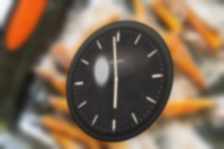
**5:59**
